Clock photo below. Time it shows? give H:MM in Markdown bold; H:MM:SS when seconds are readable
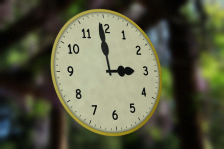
**2:59**
